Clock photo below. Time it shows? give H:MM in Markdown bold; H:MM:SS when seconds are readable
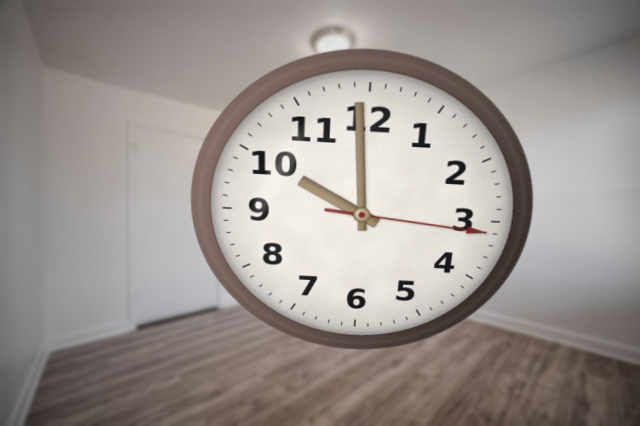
**9:59:16**
